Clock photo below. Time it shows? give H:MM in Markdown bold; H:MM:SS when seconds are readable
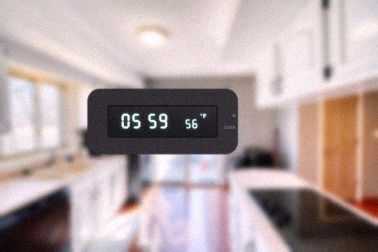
**5:59**
